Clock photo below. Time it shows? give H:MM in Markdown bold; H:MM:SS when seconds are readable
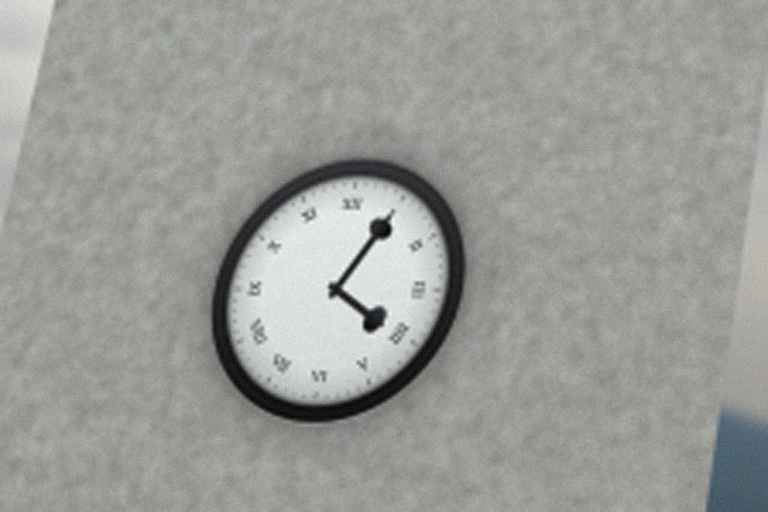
**4:05**
